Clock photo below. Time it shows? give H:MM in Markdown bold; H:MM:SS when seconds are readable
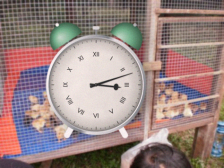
**3:12**
